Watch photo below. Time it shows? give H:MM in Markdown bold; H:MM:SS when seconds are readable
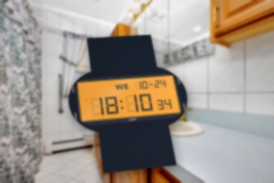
**18:10:34**
